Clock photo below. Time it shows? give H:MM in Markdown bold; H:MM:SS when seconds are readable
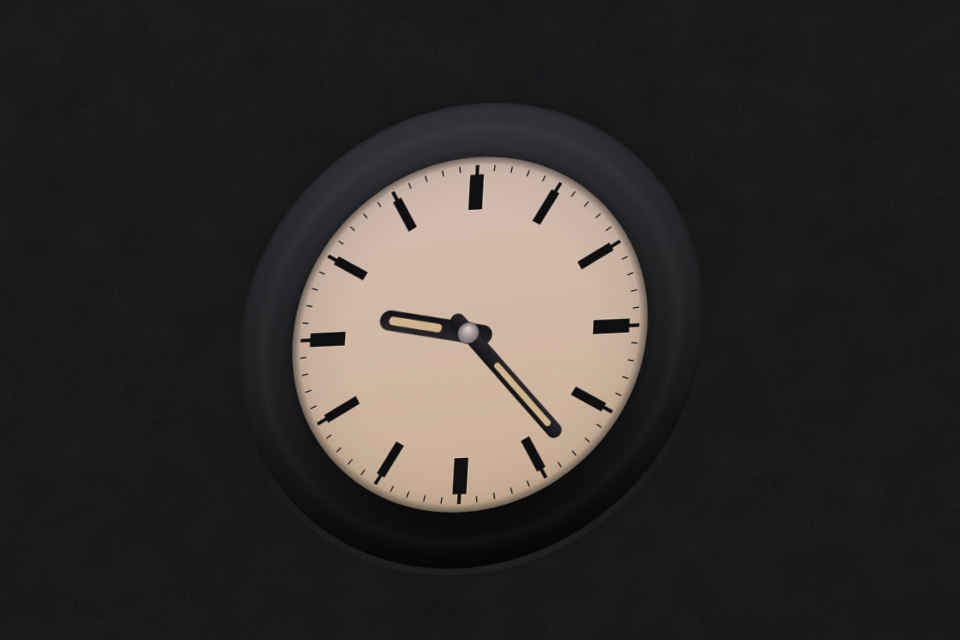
**9:23**
